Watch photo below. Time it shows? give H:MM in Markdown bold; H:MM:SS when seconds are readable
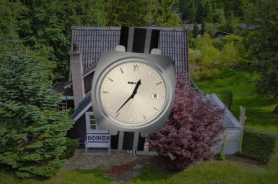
**12:36**
